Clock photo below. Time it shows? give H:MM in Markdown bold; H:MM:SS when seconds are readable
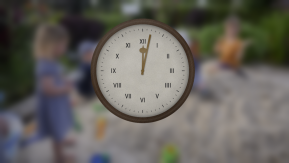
**12:02**
